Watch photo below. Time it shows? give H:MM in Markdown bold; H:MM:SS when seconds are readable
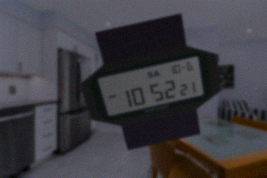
**10:52:21**
